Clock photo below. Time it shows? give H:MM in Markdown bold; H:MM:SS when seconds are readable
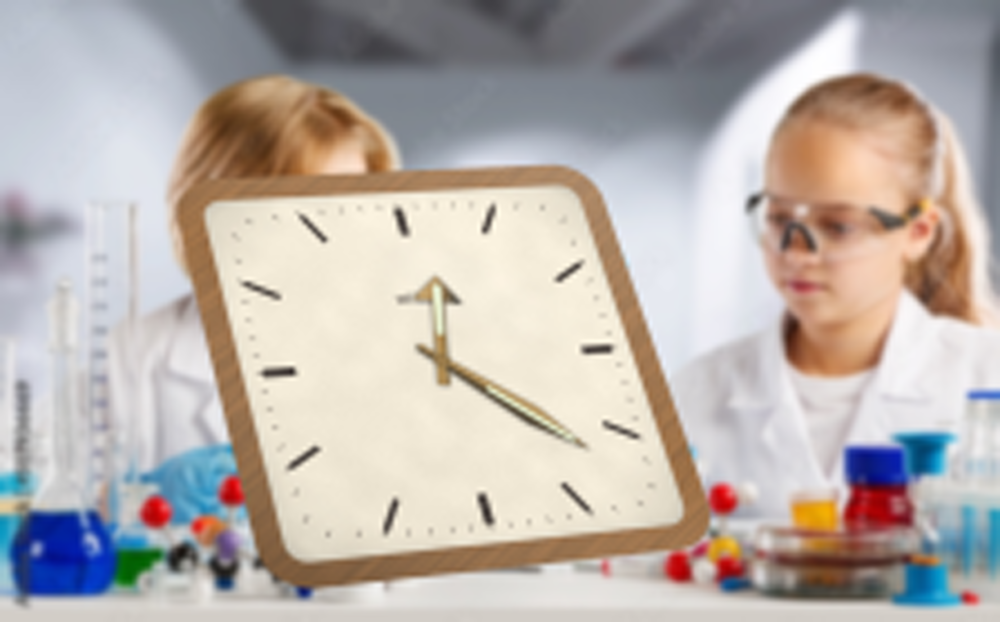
**12:22**
